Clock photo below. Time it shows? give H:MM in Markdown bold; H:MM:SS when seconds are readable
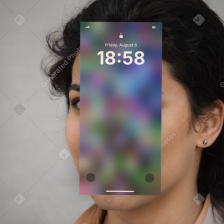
**18:58**
